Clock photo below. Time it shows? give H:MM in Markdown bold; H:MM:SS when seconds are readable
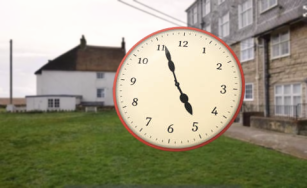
**4:56**
